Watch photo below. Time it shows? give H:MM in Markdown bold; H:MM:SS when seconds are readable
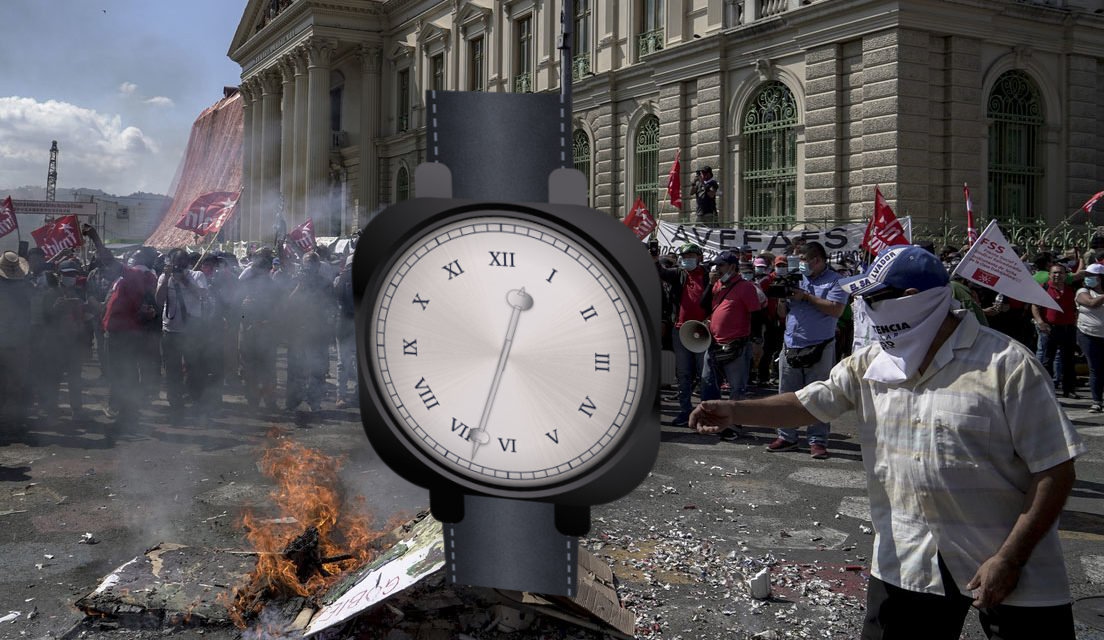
**12:33**
